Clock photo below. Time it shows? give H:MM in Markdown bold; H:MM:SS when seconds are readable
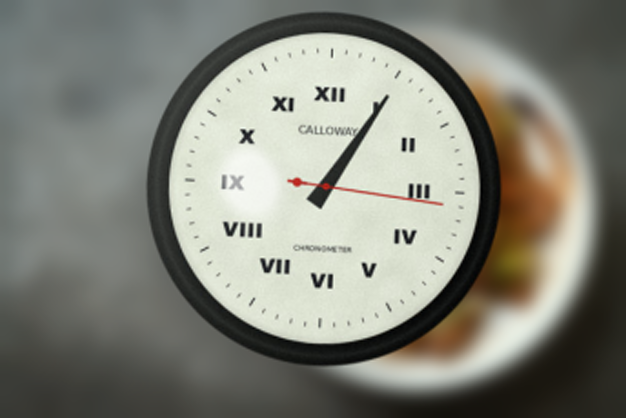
**1:05:16**
